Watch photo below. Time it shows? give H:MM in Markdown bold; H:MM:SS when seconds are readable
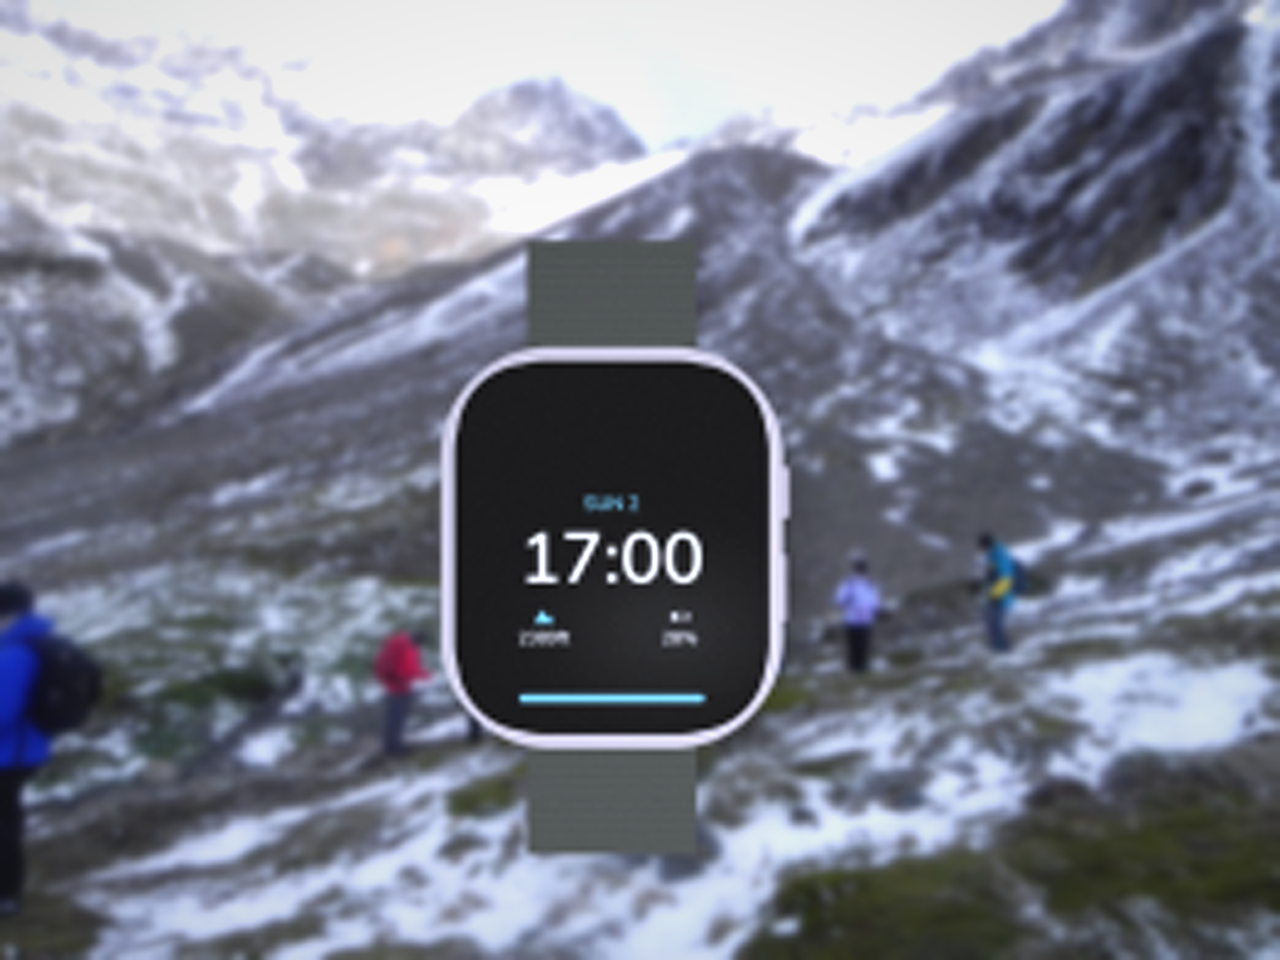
**17:00**
